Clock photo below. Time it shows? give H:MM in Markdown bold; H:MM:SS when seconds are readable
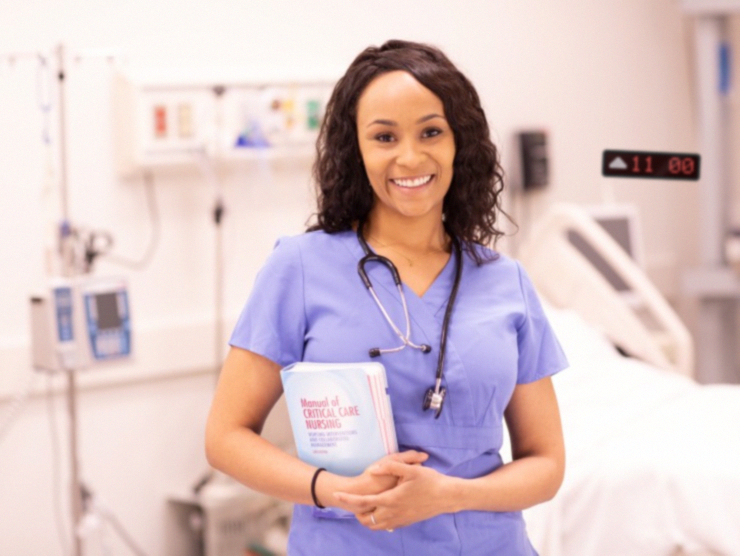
**11:00**
